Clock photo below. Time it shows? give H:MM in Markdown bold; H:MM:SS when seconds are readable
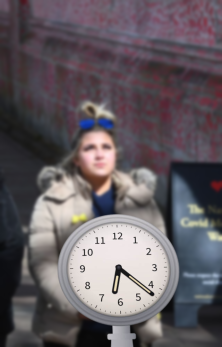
**6:22**
